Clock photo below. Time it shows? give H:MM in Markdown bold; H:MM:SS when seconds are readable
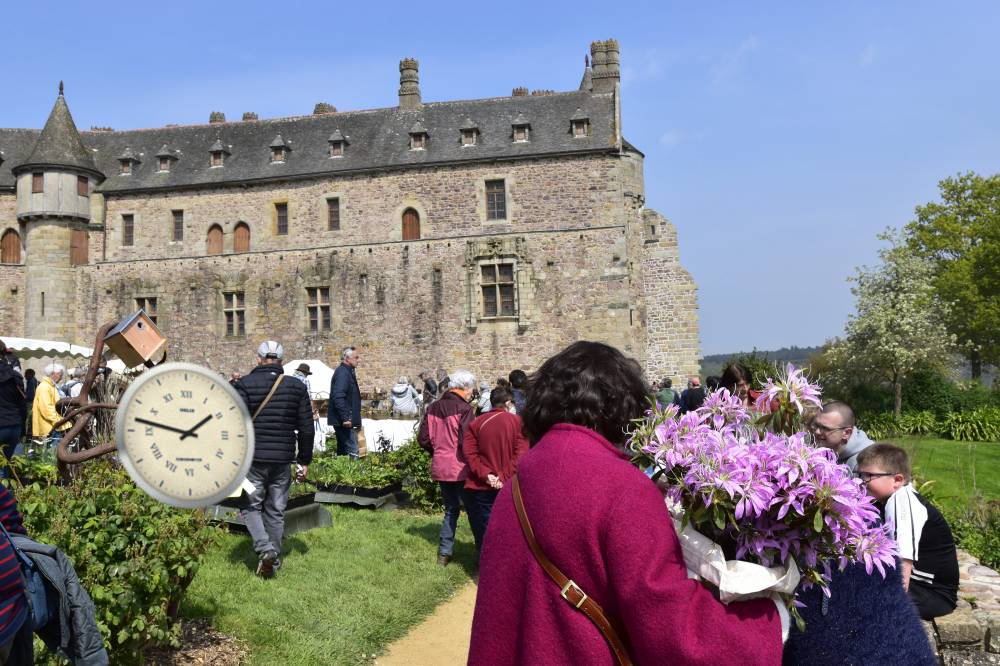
**1:47**
